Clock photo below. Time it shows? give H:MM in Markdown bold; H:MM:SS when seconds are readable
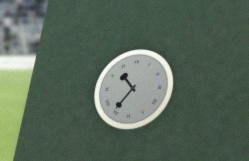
**10:36**
